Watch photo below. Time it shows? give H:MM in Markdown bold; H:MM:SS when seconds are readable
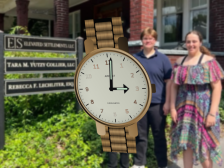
**3:01**
